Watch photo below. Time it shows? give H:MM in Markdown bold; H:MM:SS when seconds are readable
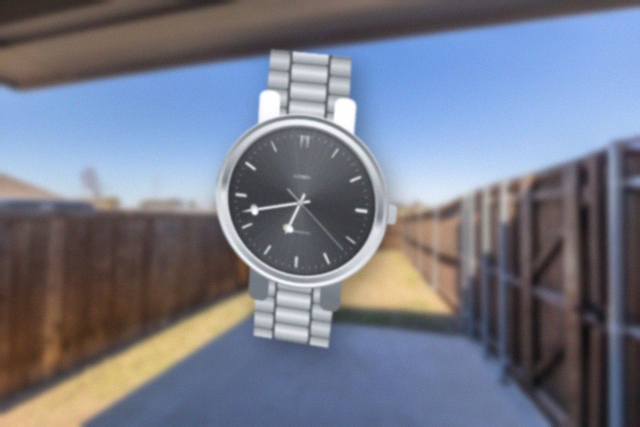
**6:42:22**
